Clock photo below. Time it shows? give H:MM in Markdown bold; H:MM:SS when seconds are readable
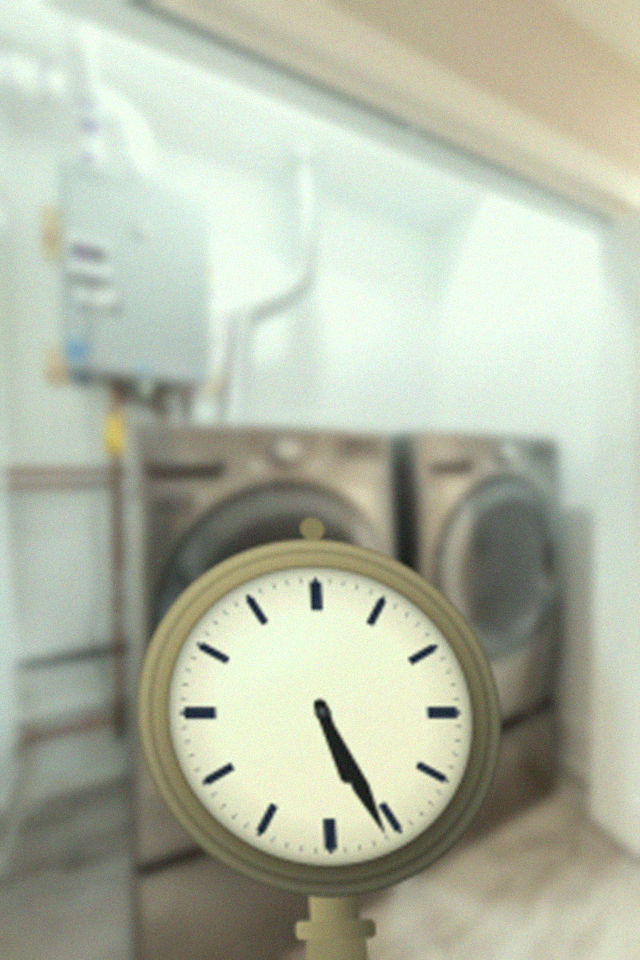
**5:26**
